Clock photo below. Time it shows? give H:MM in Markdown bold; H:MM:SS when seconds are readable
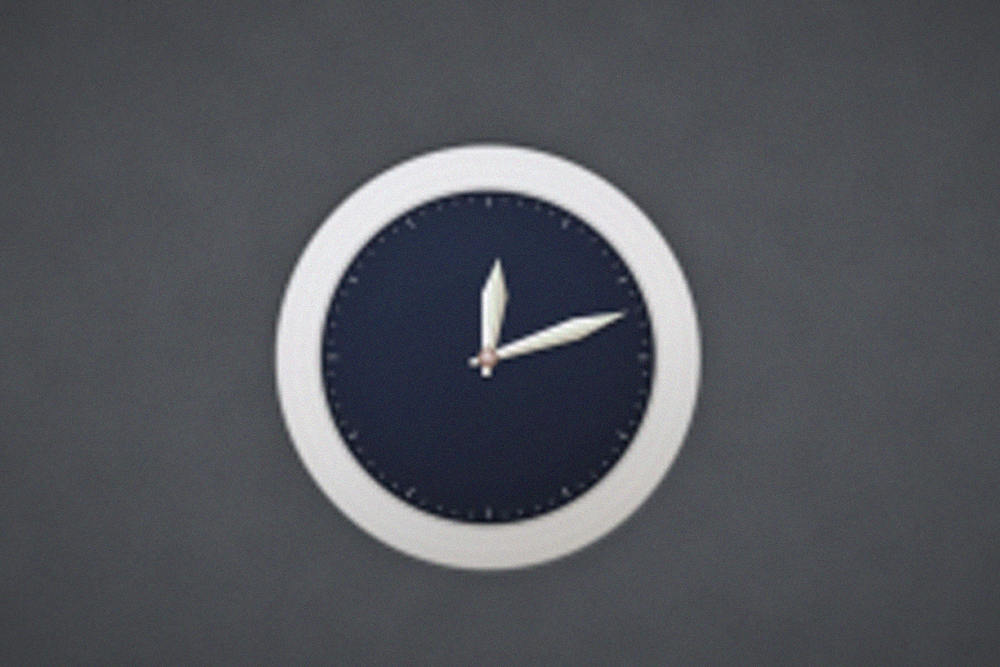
**12:12**
